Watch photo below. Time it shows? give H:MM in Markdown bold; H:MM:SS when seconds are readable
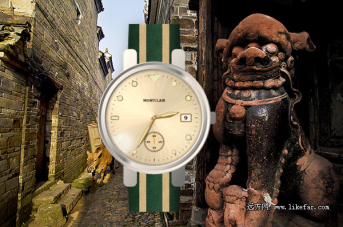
**2:35**
